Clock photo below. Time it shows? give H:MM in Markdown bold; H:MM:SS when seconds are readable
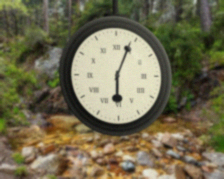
**6:04**
